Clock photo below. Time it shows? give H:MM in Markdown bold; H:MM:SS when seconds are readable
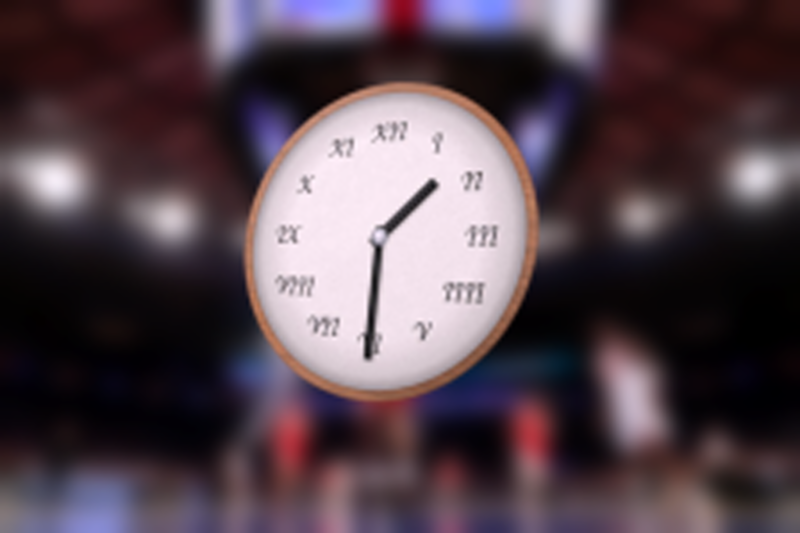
**1:30**
